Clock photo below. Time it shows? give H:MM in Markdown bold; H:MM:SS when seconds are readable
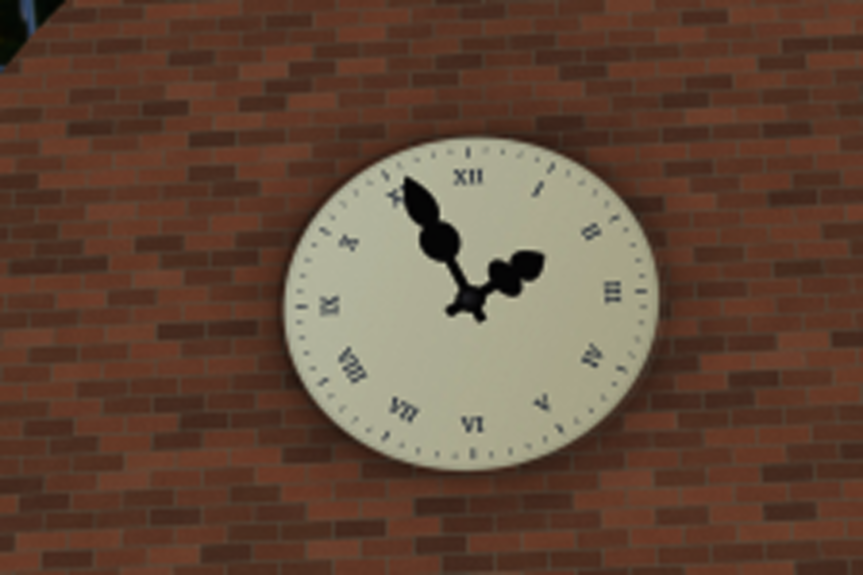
**1:56**
